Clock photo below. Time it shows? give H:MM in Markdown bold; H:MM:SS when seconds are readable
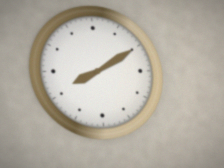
**8:10**
